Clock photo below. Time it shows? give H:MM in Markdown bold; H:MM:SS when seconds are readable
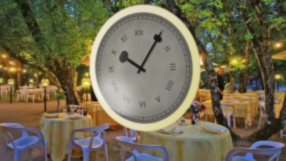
**10:06**
